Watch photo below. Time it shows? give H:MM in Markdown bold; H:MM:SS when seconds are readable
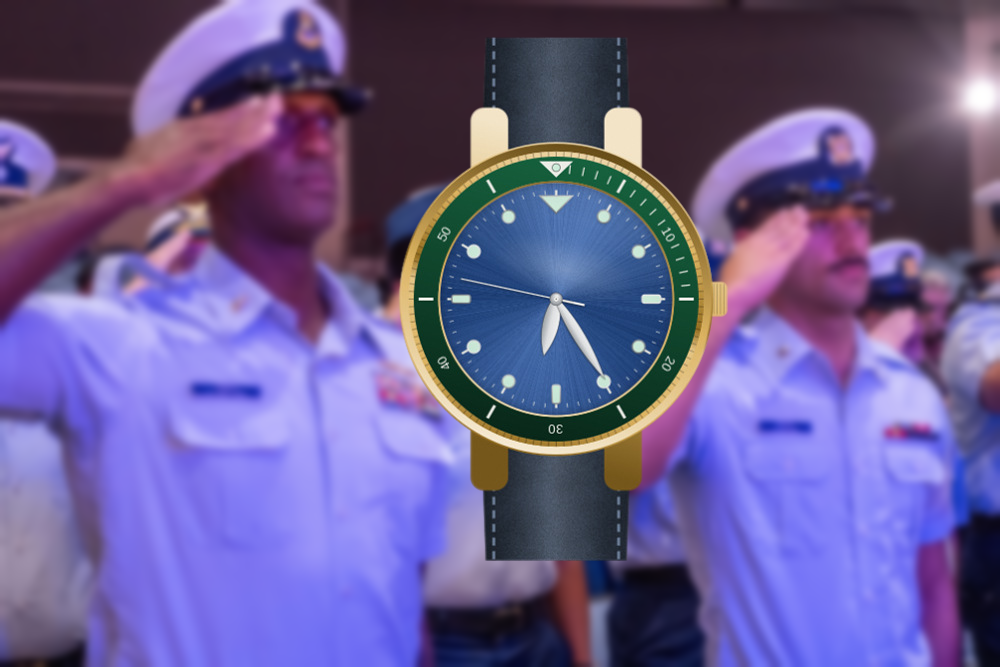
**6:24:47**
